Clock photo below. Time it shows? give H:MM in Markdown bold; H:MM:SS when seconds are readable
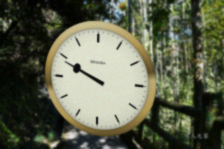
**9:49**
